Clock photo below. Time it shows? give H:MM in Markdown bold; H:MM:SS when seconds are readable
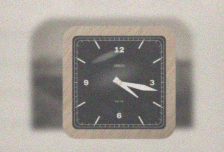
**4:17**
